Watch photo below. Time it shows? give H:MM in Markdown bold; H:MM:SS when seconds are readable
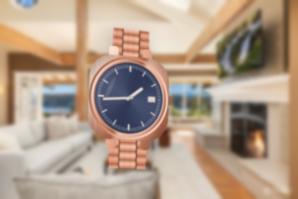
**1:44**
